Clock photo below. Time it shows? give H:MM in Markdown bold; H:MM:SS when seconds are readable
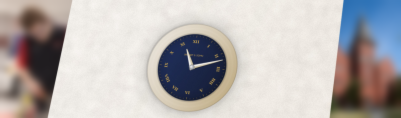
**11:12**
